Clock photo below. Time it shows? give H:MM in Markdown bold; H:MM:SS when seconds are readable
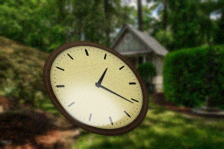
**1:21**
